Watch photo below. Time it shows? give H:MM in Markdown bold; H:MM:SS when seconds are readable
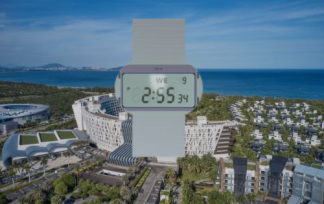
**2:55:34**
